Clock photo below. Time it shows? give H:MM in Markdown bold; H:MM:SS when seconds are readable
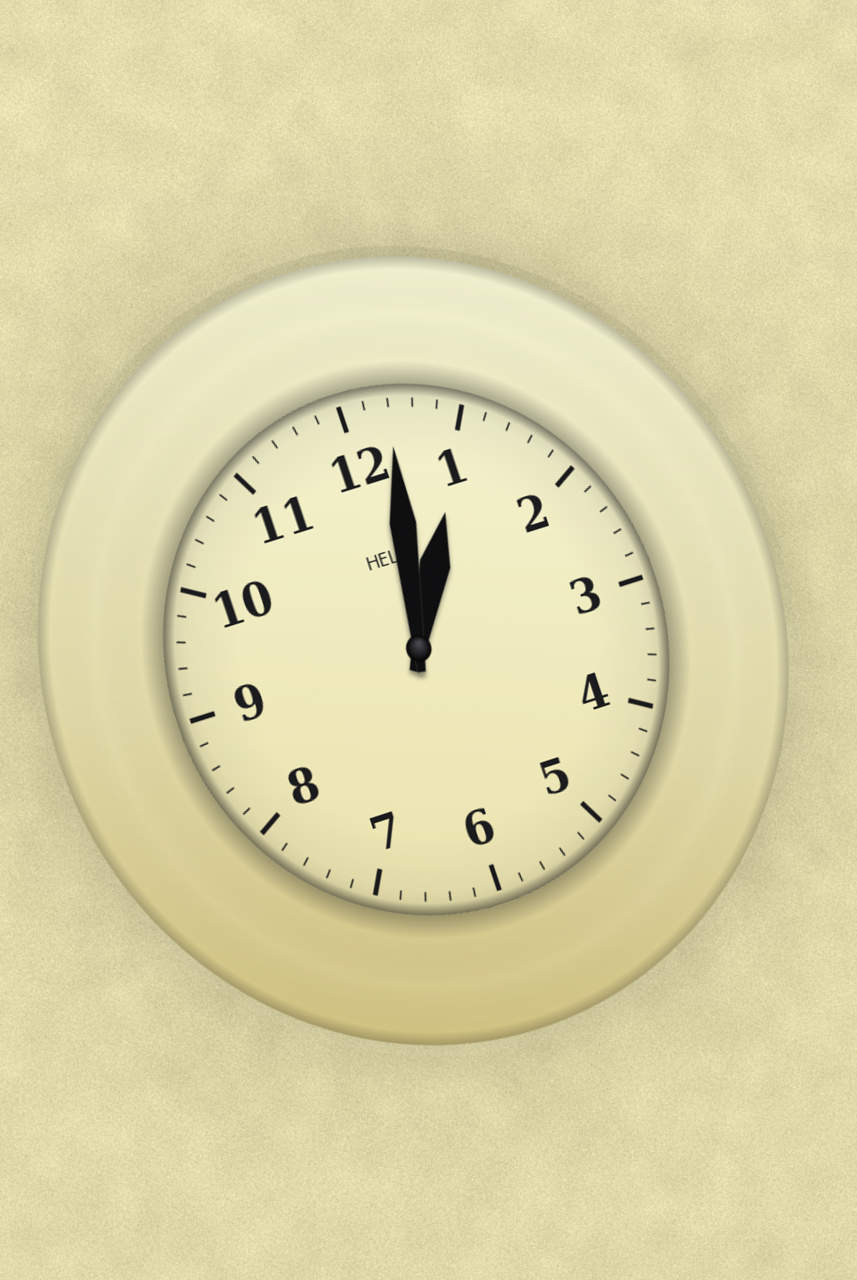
**1:02**
